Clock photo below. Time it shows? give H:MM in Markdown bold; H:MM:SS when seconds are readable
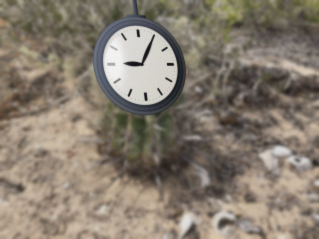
**9:05**
